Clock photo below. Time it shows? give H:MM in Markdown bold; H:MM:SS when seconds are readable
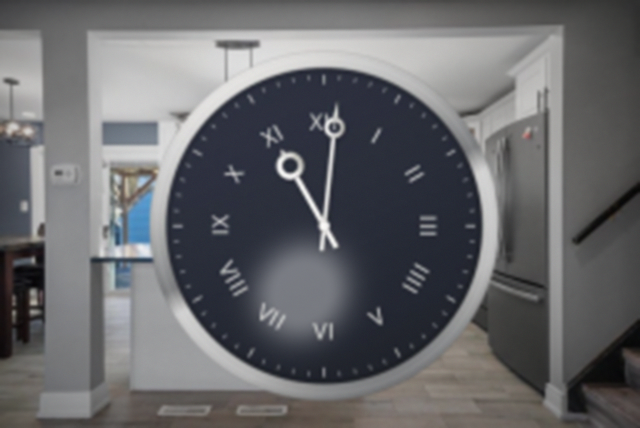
**11:01**
